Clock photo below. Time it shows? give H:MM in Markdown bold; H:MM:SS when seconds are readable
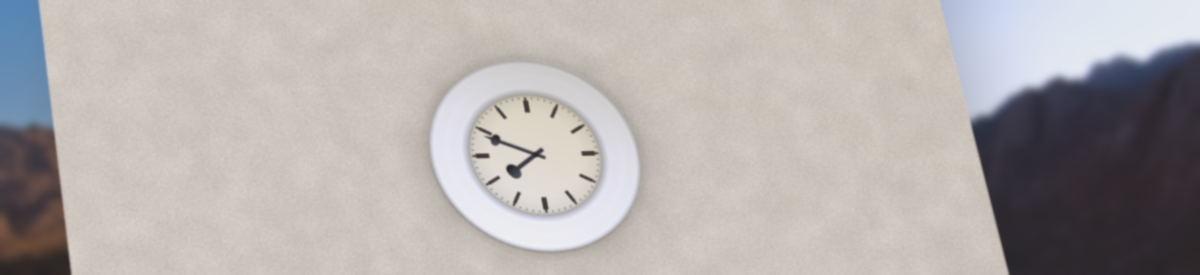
**7:49**
